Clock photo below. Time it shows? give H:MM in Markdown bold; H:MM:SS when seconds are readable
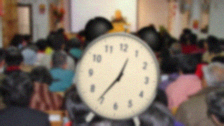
**12:36**
